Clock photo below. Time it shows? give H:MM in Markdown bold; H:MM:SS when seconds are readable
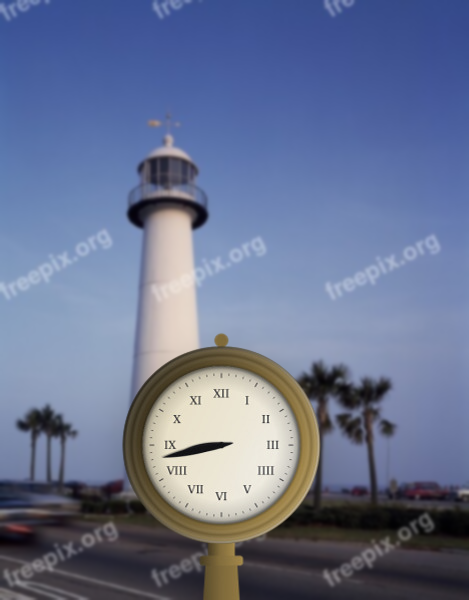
**8:43**
